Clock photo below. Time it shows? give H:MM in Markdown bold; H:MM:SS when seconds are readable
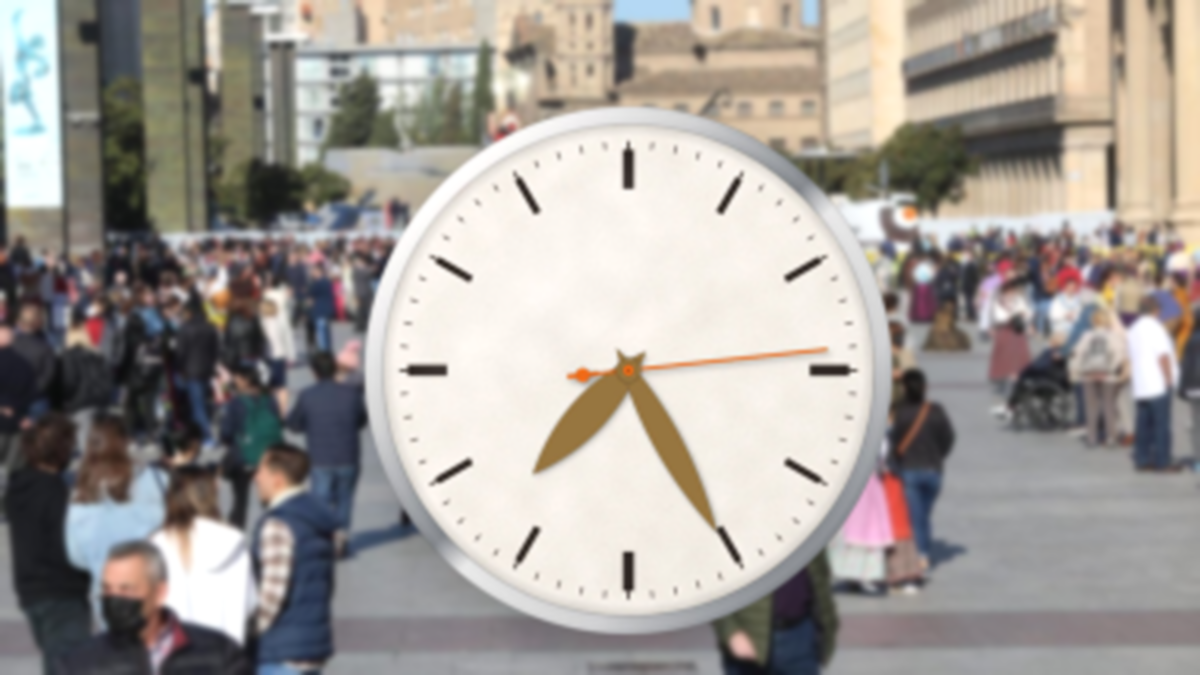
**7:25:14**
